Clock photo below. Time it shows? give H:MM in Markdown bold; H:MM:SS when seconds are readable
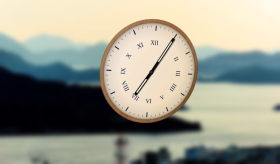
**7:05**
